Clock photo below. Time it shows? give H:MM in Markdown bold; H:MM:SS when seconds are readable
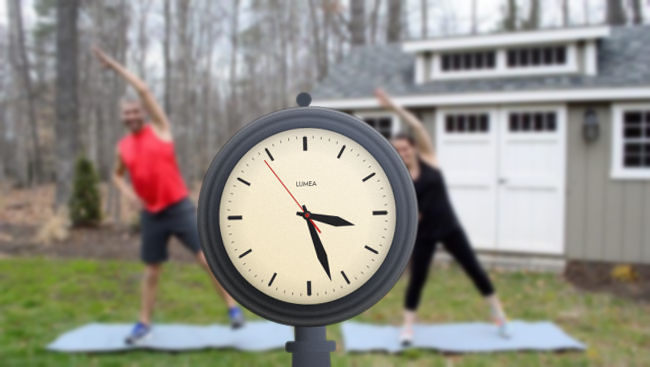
**3:26:54**
